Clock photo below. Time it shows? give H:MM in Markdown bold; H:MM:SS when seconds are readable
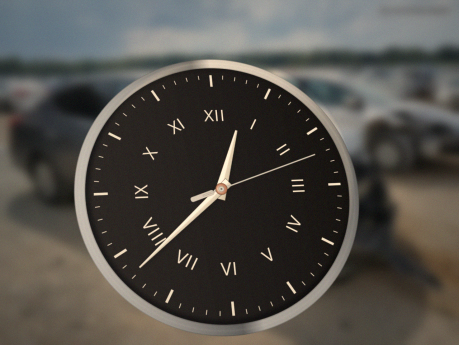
**12:38:12**
